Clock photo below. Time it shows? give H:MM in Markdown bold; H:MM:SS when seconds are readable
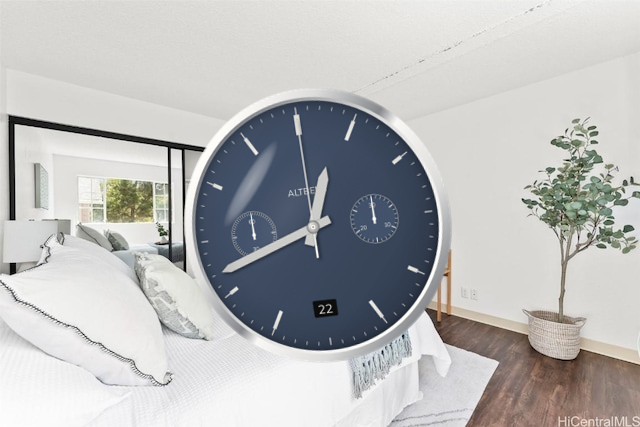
**12:42**
